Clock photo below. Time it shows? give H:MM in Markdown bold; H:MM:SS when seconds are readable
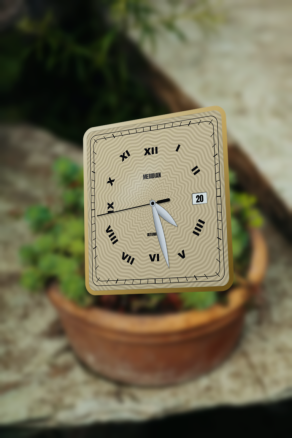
**4:27:44**
